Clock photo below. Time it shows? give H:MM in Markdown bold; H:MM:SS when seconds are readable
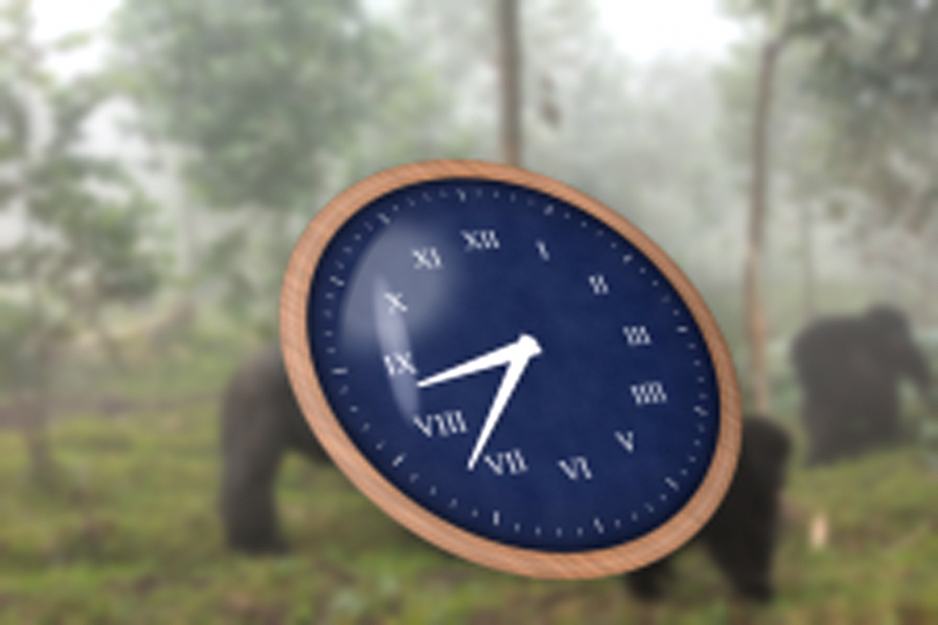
**8:37**
